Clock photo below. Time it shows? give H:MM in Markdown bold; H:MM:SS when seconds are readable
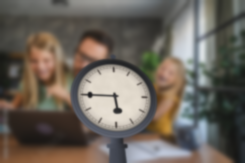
**5:45**
